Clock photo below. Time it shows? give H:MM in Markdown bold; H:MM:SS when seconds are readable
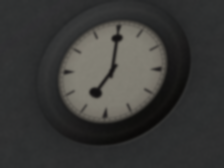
**7:00**
